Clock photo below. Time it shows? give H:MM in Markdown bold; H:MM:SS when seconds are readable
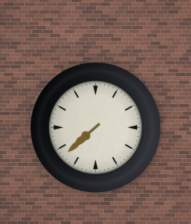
**7:38**
